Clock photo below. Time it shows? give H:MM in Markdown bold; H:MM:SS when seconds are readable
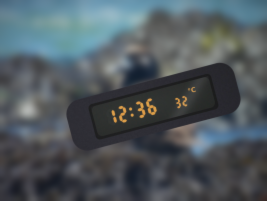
**12:36**
